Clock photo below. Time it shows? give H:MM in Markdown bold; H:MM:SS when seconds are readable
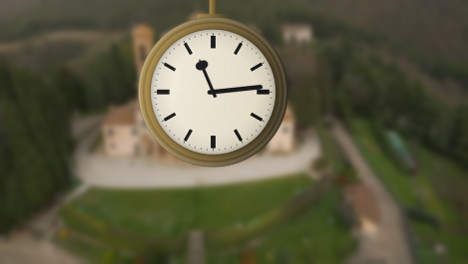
**11:14**
